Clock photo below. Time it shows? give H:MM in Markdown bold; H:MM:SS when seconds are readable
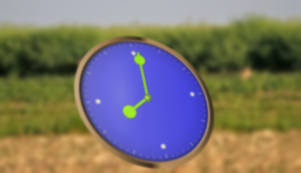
**8:01**
